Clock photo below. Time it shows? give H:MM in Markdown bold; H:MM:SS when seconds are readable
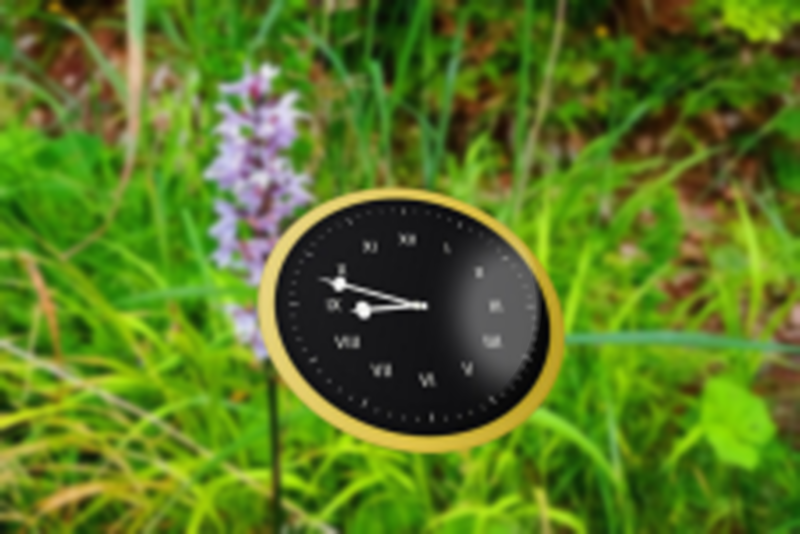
**8:48**
